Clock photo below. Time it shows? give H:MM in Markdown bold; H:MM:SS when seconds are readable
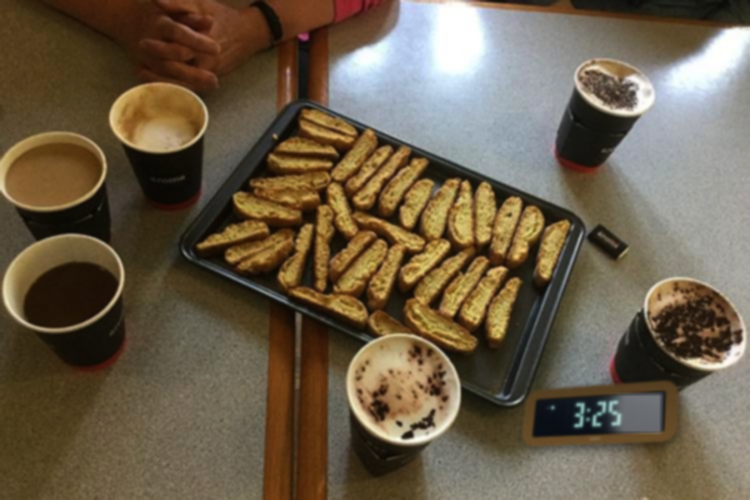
**3:25**
